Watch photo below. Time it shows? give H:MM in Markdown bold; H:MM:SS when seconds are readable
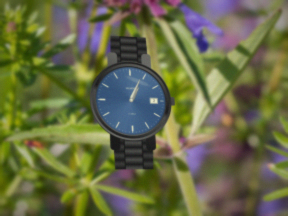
**1:04**
